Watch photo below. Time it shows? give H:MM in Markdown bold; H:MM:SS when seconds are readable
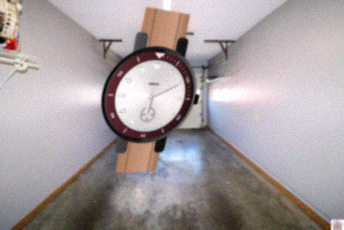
**6:10**
